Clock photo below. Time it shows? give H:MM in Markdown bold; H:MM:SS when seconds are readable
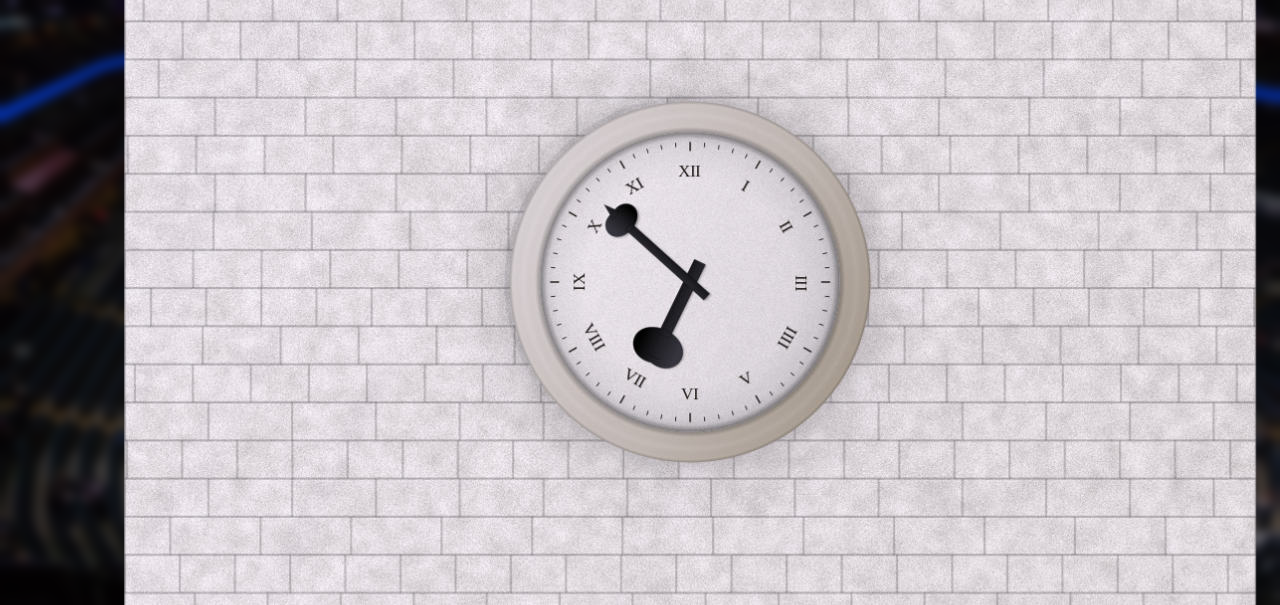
**6:52**
